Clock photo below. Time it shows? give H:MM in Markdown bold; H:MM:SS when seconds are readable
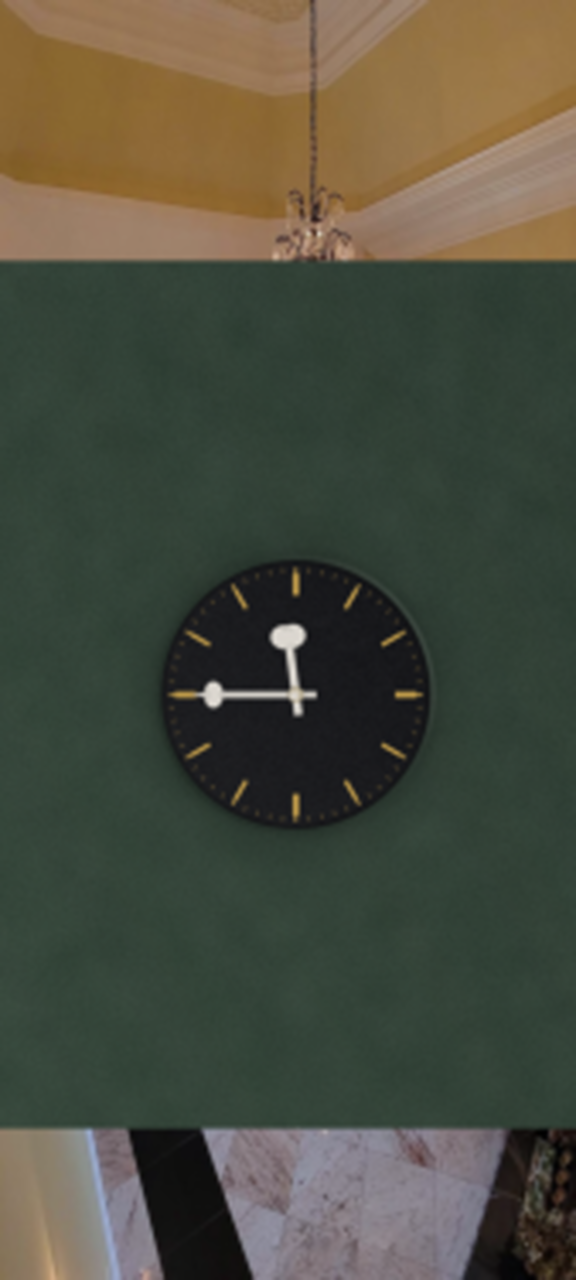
**11:45**
